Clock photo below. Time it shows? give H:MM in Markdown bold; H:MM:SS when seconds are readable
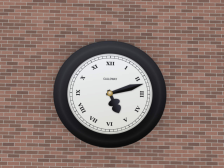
**5:12**
